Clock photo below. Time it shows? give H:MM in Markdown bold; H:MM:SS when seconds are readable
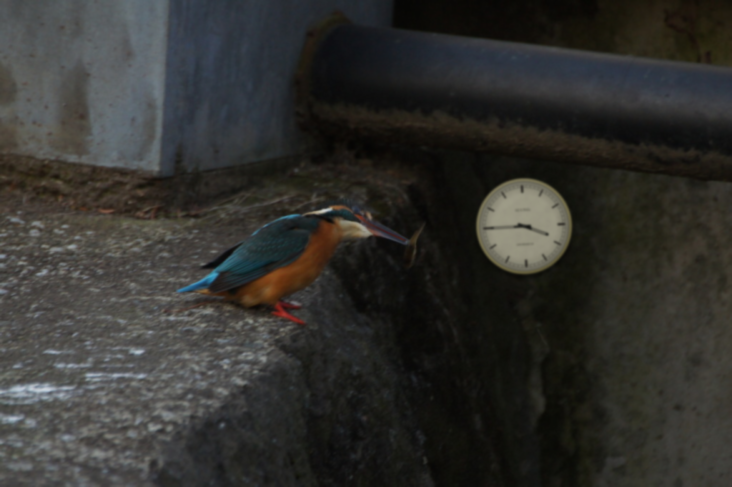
**3:45**
